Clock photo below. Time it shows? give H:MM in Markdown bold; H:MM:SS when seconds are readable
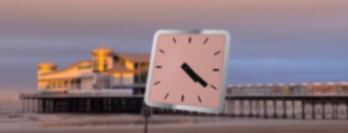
**4:21**
